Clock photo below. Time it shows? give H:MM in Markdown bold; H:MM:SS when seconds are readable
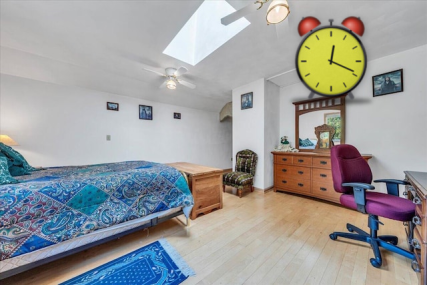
**12:19**
